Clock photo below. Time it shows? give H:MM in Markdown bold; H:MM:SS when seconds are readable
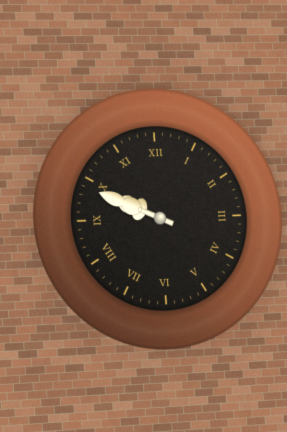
**9:49**
